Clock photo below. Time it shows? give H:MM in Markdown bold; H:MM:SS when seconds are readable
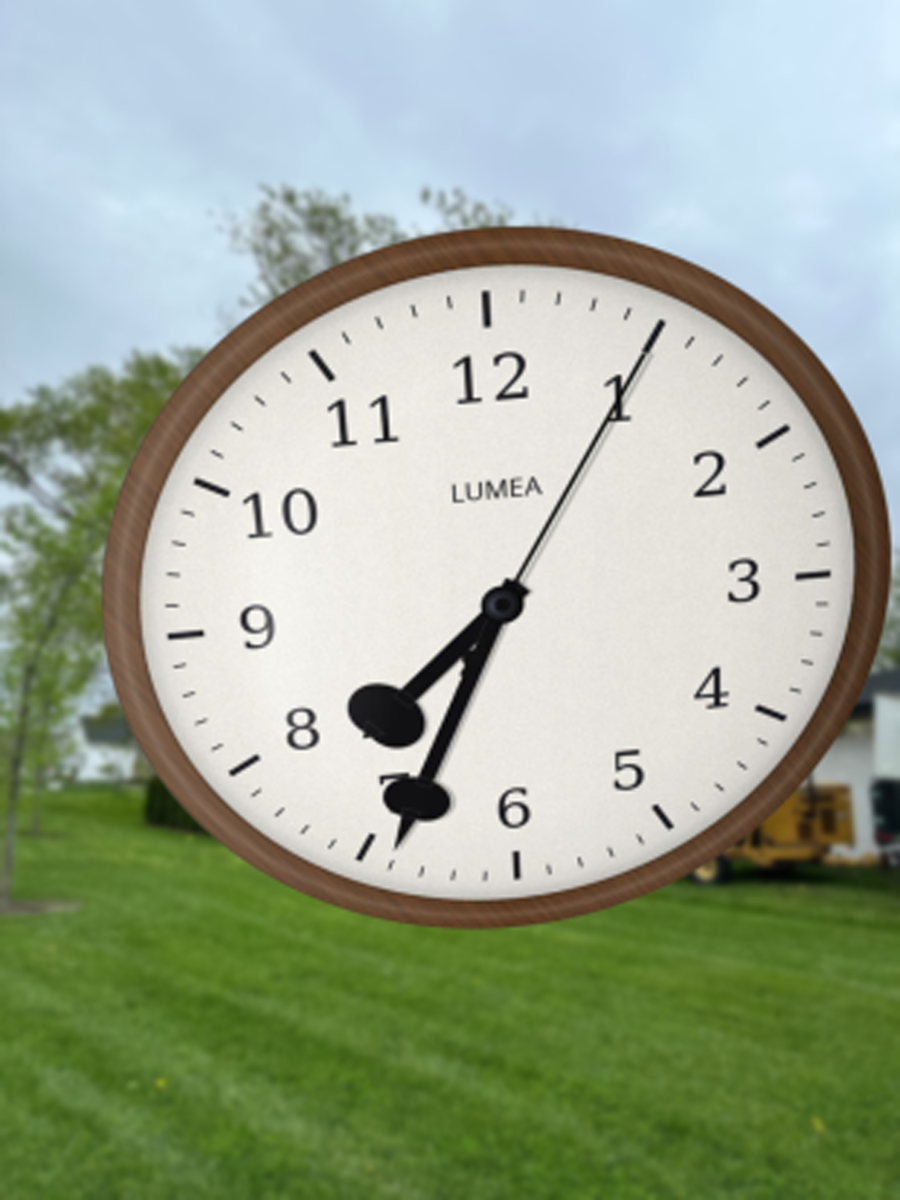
**7:34:05**
